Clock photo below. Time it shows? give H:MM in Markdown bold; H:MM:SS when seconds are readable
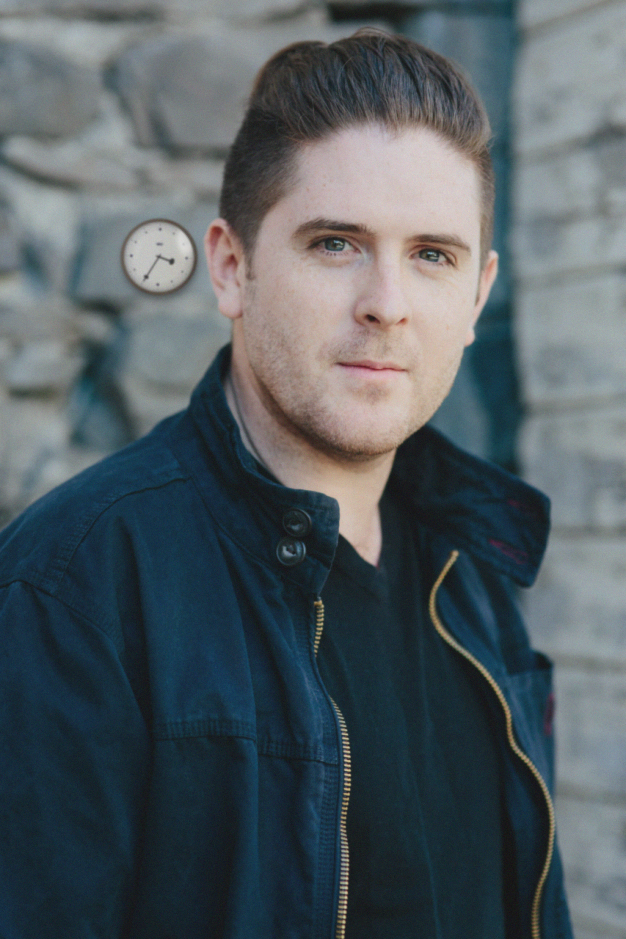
**3:35**
